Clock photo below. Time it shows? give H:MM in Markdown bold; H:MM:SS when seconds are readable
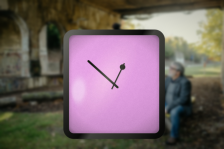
**12:52**
